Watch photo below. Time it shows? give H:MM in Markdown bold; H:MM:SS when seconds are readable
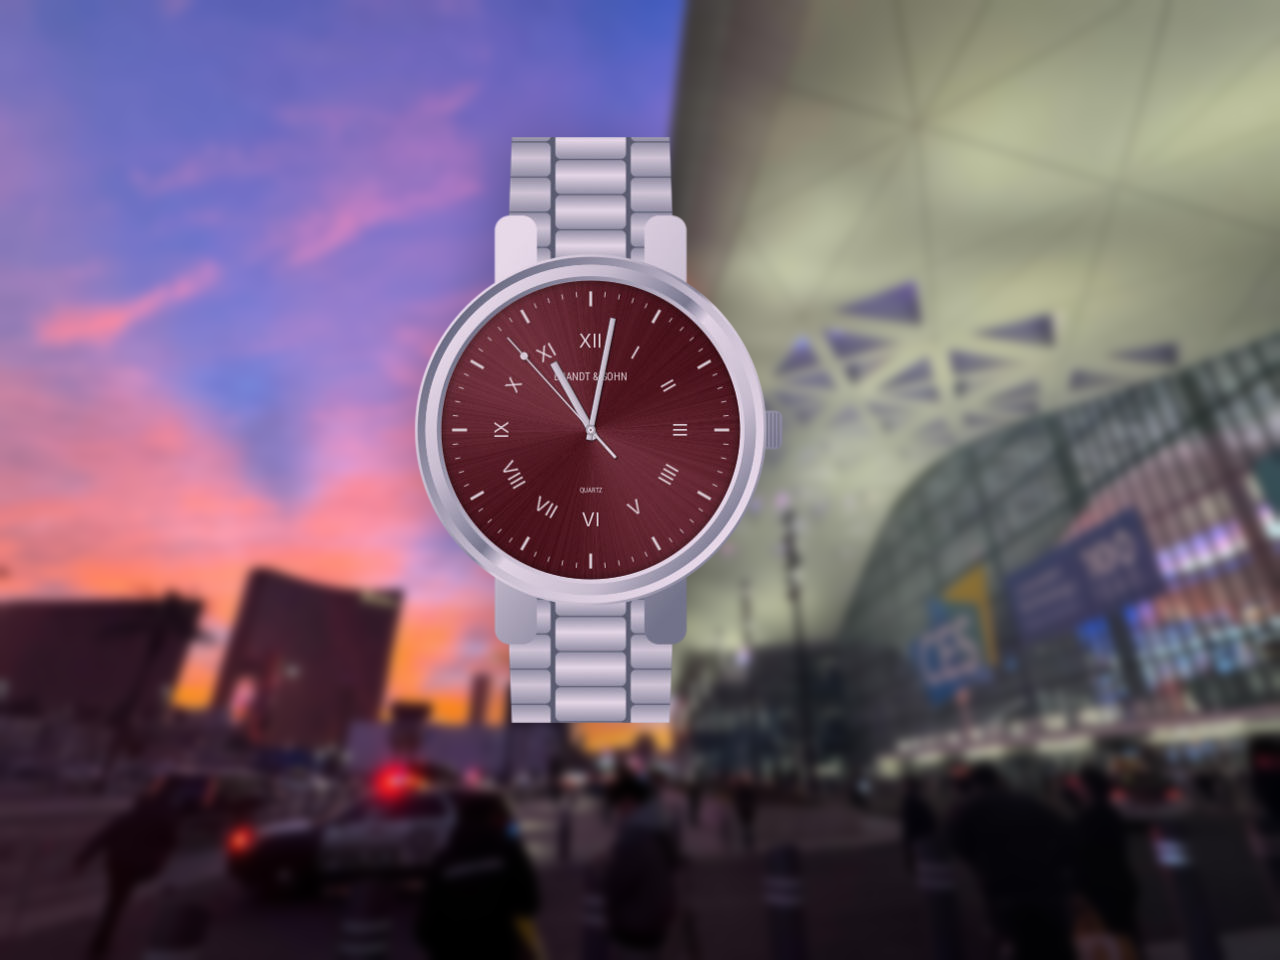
**11:01:53**
